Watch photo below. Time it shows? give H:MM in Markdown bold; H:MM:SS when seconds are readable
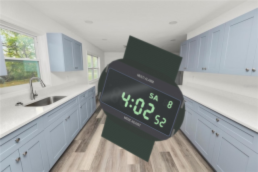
**4:02:52**
